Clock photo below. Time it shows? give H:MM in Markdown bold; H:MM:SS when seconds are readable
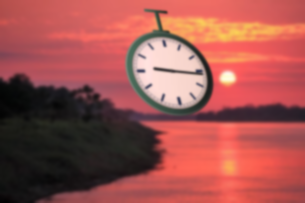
**9:16**
